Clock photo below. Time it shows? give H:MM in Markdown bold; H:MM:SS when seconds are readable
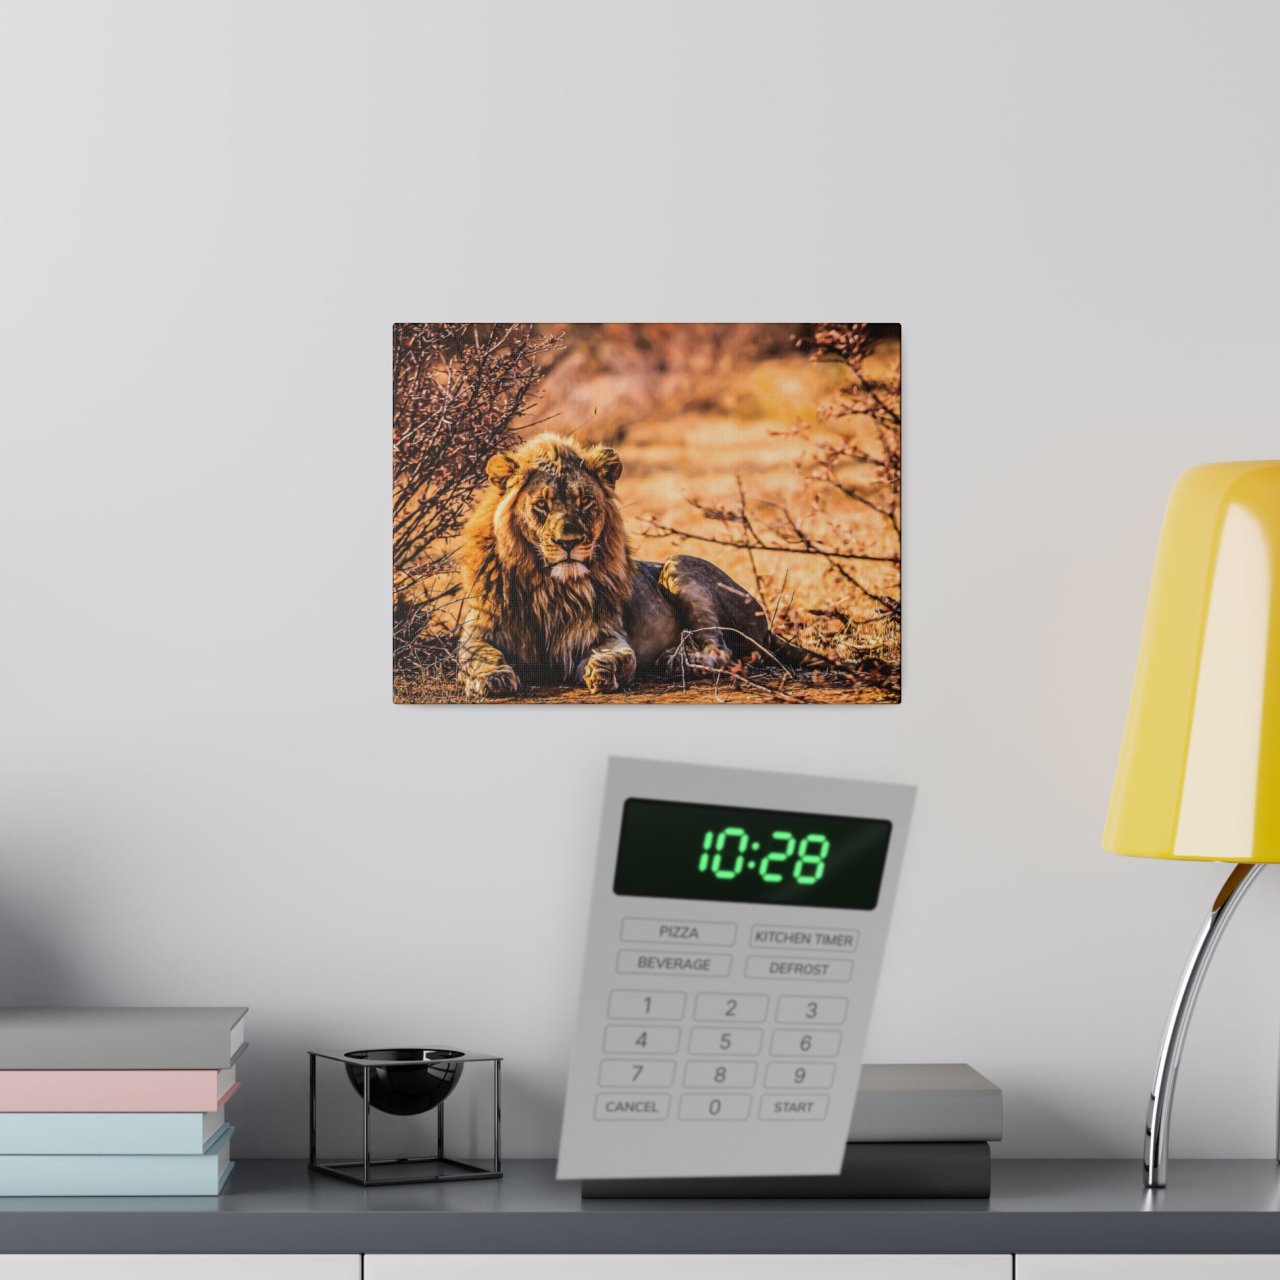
**10:28**
